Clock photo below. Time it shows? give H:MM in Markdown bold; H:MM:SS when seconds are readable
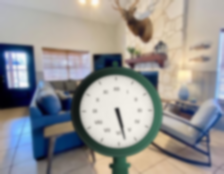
**5:28**
